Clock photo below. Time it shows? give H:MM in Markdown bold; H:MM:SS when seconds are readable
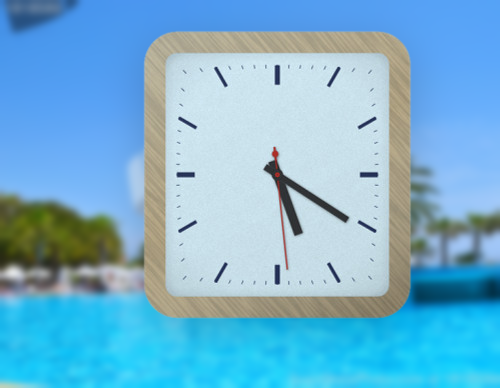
**5:20:29**
